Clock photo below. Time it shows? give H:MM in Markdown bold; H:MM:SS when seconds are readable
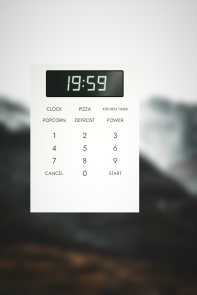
**19:59**
